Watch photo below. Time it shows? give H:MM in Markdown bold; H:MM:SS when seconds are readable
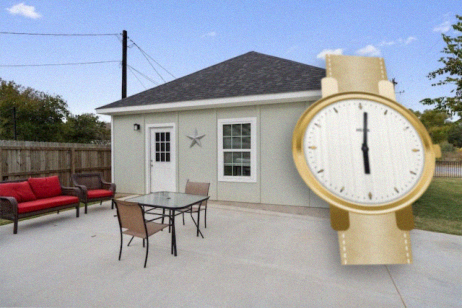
**6:01**
